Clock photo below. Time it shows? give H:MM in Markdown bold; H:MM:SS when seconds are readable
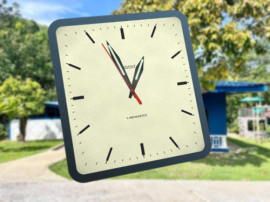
**12:56:56**
